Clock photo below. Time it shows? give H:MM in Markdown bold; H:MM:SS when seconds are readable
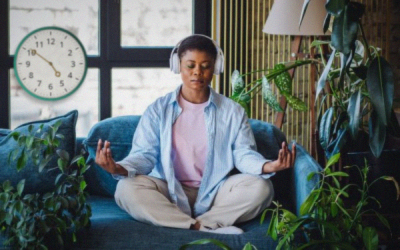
**4:51**
